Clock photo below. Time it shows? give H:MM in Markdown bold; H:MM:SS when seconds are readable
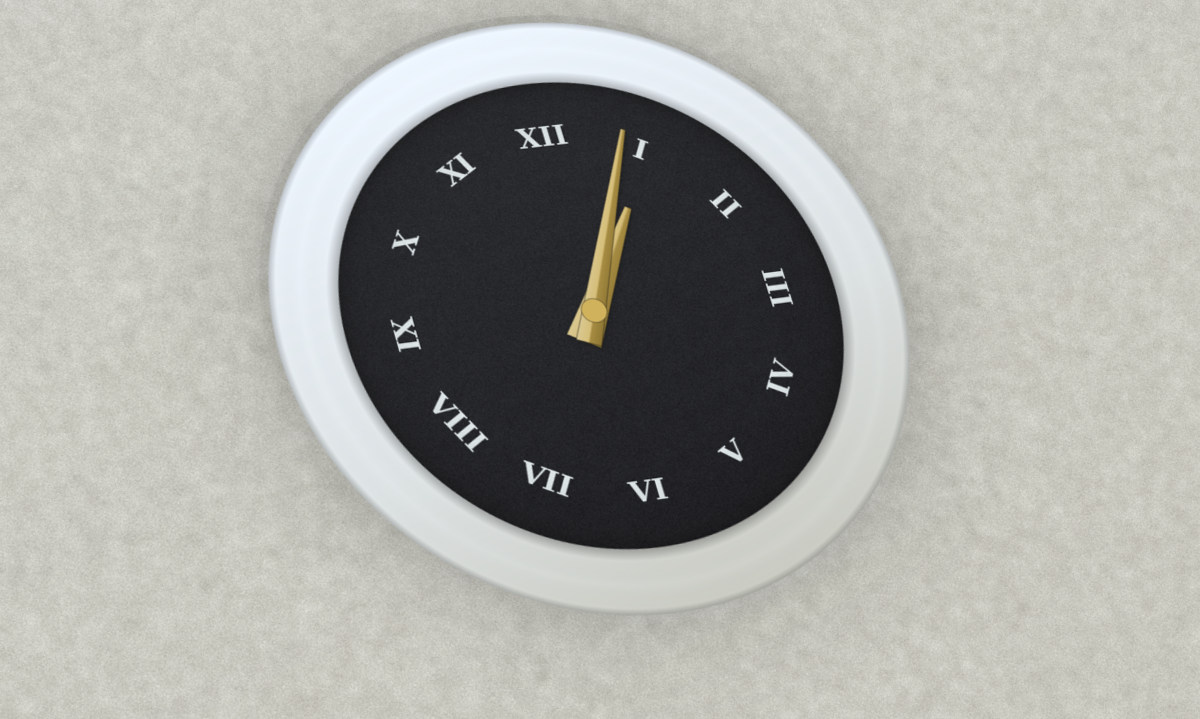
**1:04**
